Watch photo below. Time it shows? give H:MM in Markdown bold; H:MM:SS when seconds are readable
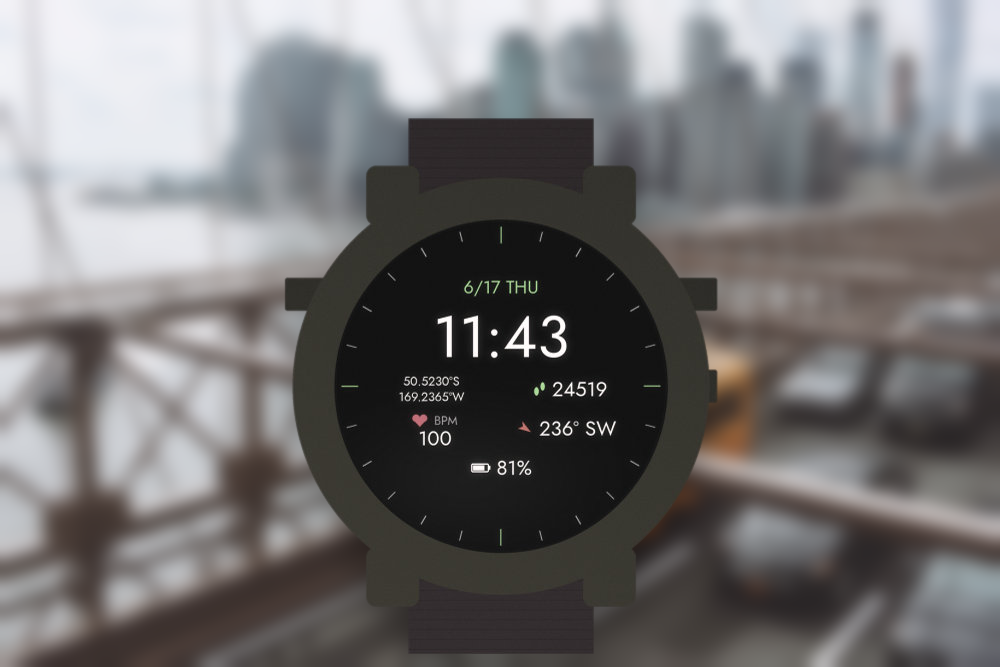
**11:43**
